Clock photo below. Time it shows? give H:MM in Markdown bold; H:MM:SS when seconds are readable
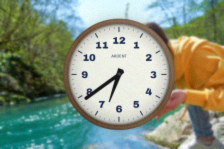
**6:39**
